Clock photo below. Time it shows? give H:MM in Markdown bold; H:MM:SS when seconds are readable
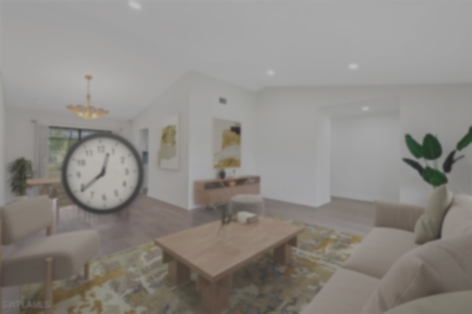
**12:39**
